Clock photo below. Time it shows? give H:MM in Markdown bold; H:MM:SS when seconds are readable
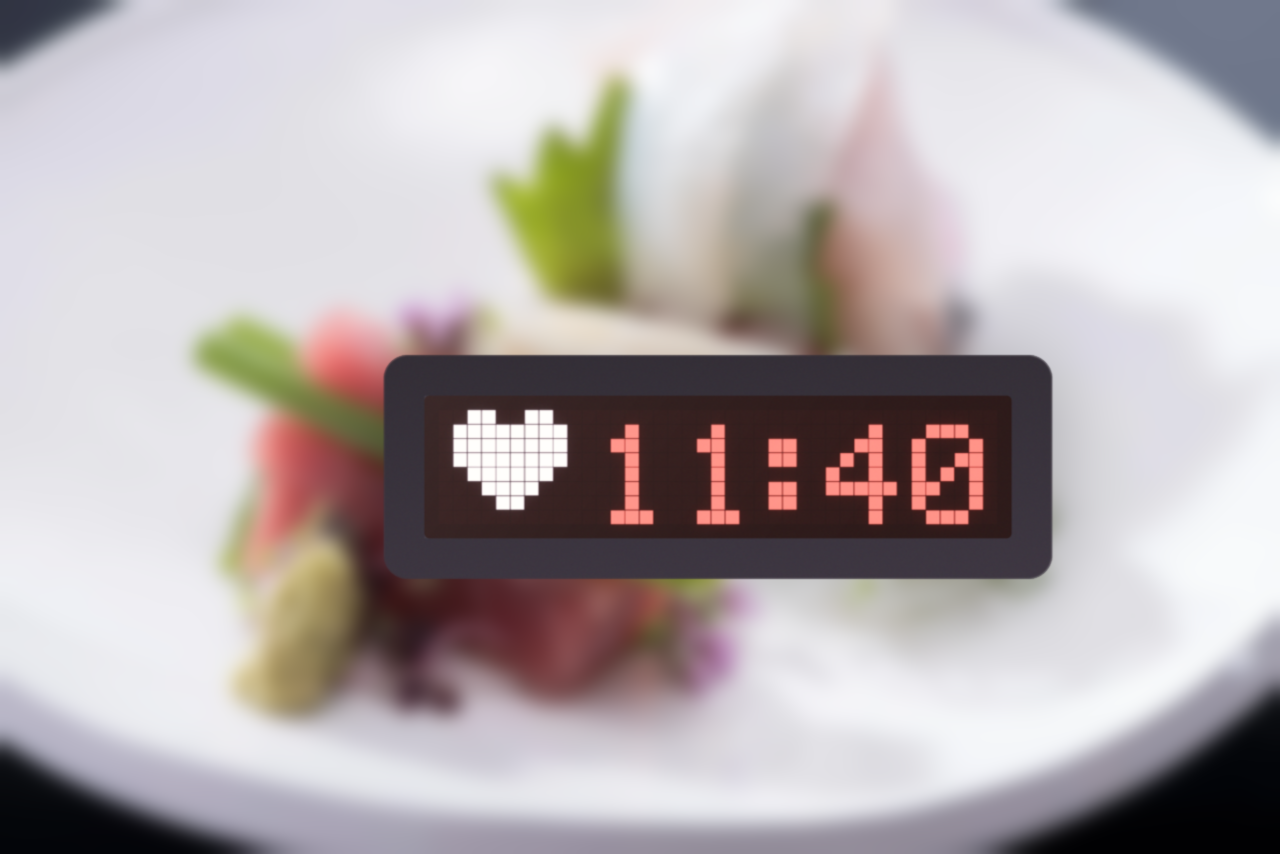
**11:40**
